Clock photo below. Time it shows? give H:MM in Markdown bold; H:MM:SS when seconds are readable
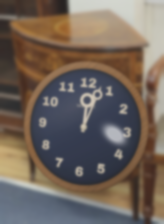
**12:03**
